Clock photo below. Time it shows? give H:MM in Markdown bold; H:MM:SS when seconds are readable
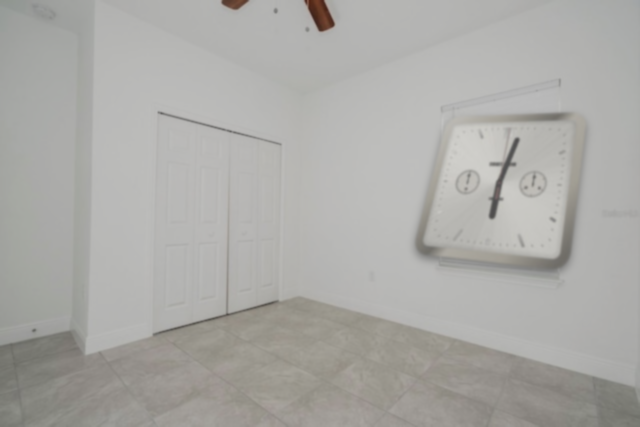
**6:02**
